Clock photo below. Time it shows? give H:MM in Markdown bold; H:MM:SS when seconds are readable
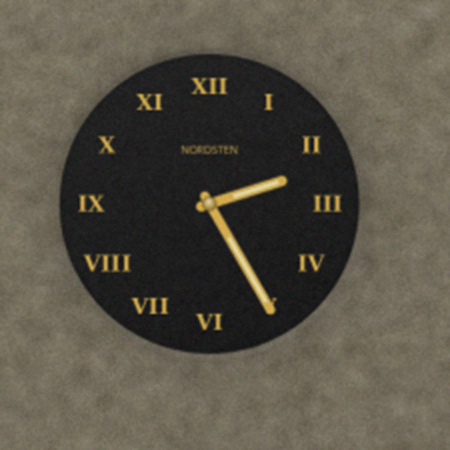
**2:25**
